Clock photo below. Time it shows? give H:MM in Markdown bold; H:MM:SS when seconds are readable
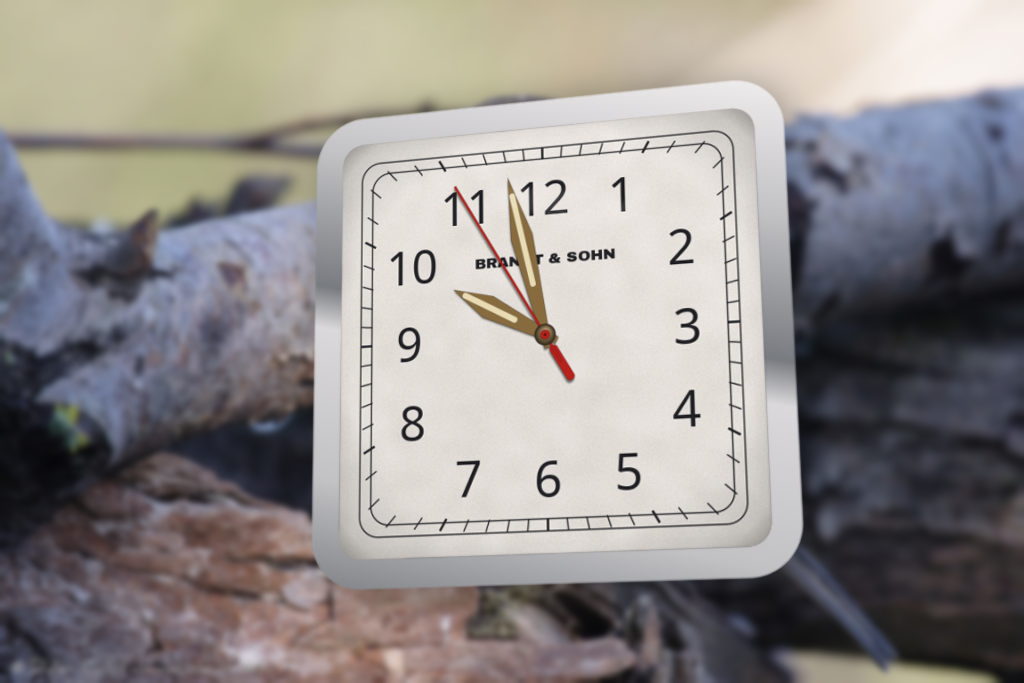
**9:57:55**
